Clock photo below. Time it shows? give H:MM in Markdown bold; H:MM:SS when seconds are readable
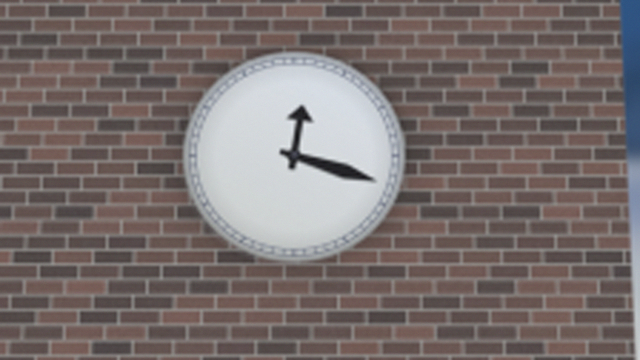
**12:18**
